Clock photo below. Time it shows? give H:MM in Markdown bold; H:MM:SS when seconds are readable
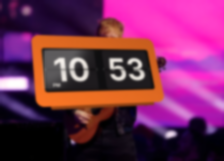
**10:53**
